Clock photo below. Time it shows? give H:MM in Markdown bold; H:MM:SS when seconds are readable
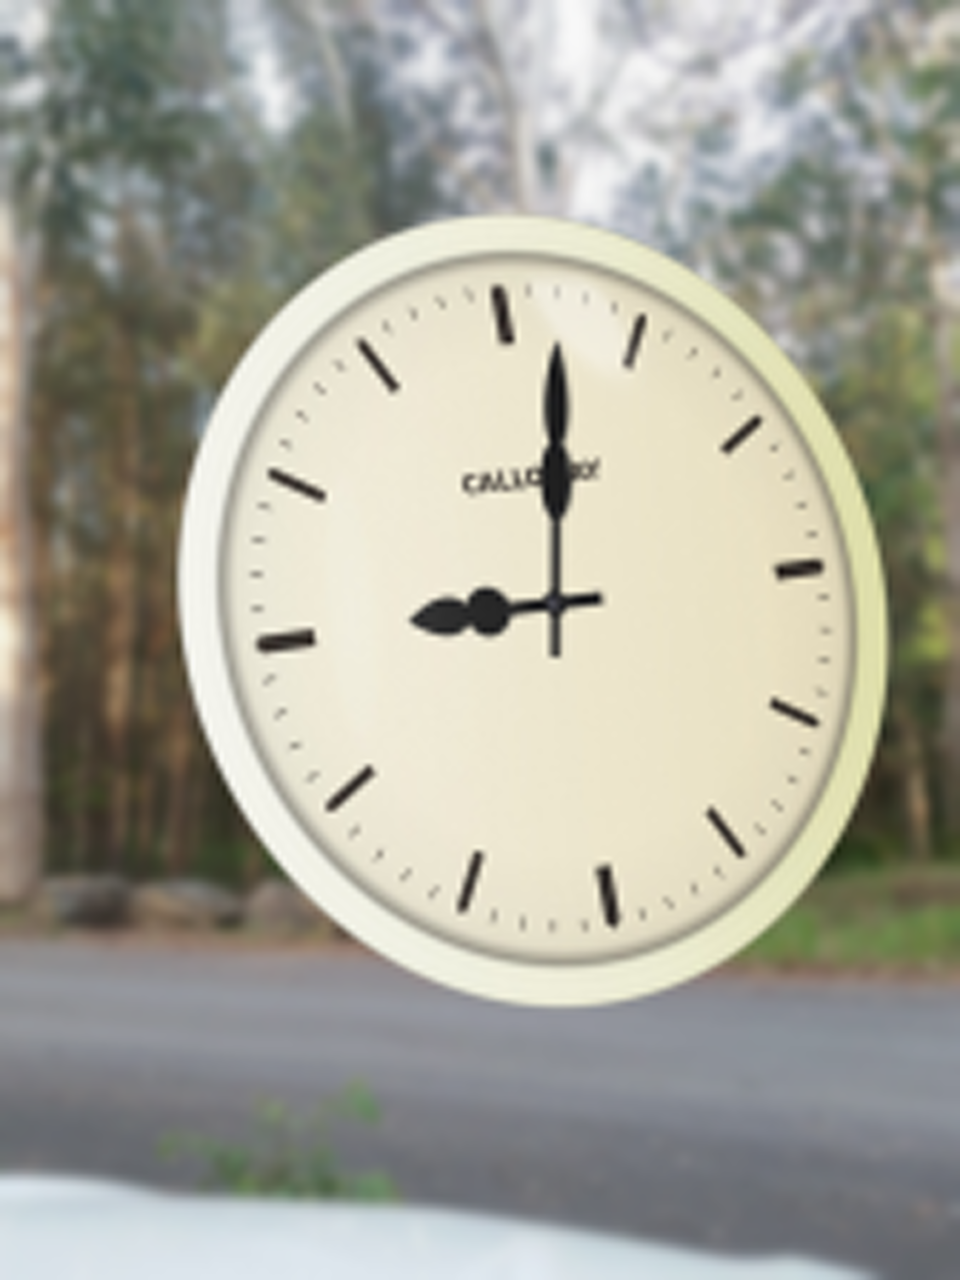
**9:02**
